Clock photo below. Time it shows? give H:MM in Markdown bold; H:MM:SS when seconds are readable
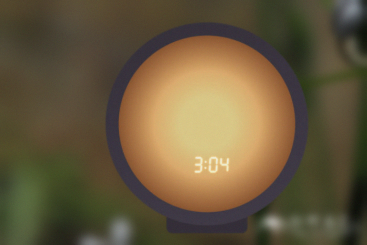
**3:04**
